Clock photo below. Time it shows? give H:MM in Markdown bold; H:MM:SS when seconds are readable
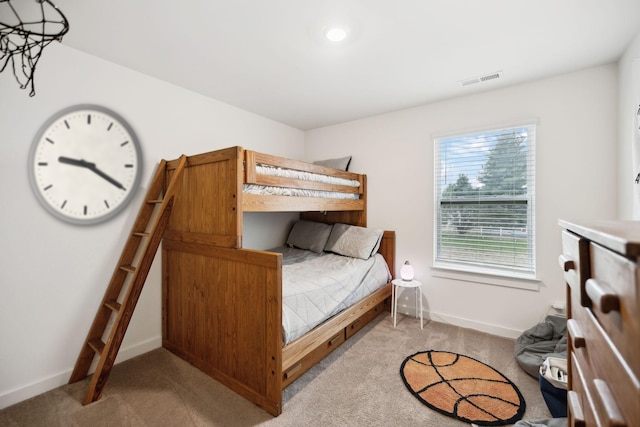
**9:20**
